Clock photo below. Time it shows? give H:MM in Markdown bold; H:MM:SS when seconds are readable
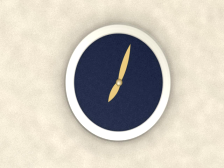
**7:03**
